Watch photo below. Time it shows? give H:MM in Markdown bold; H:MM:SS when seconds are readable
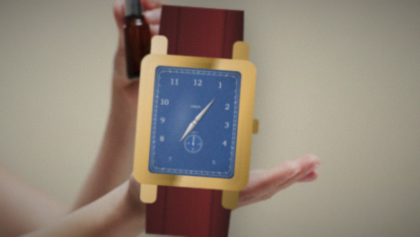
**7:06**
